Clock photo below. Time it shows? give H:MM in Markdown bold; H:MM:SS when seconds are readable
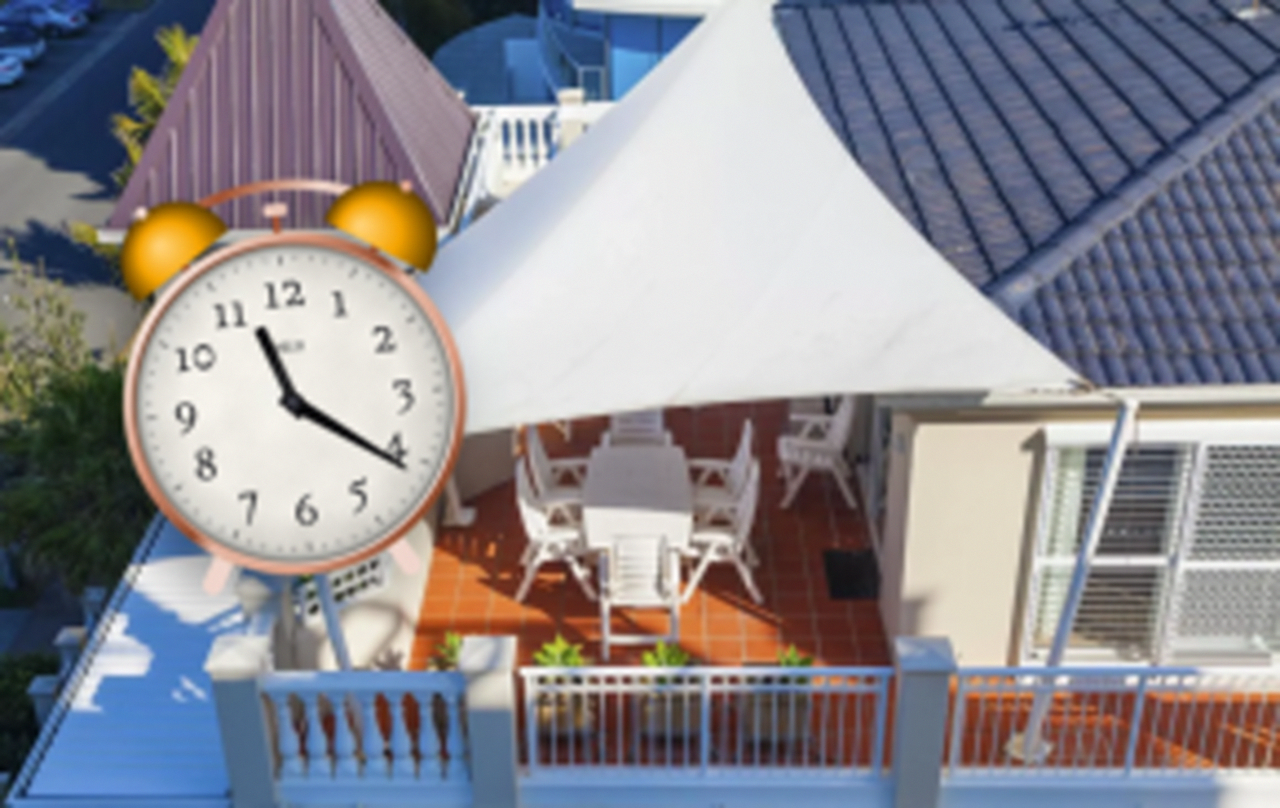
**11:21**
